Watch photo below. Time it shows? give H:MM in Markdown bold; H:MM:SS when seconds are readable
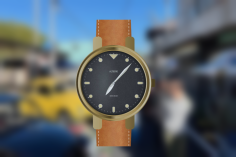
**7:07**
